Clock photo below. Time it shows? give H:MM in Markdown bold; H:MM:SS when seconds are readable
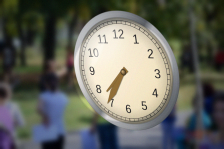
**7:36**
